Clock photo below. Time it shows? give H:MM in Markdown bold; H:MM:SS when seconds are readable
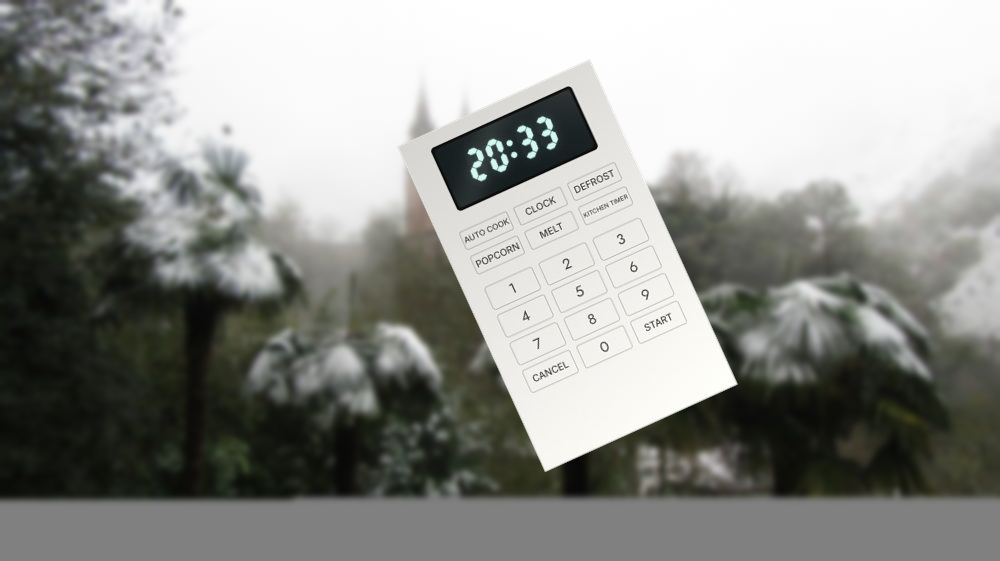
**20:33**
